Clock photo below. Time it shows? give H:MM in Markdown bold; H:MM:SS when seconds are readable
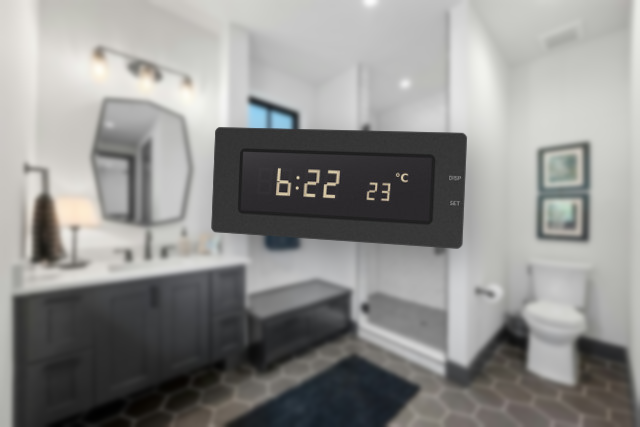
**6:22**
